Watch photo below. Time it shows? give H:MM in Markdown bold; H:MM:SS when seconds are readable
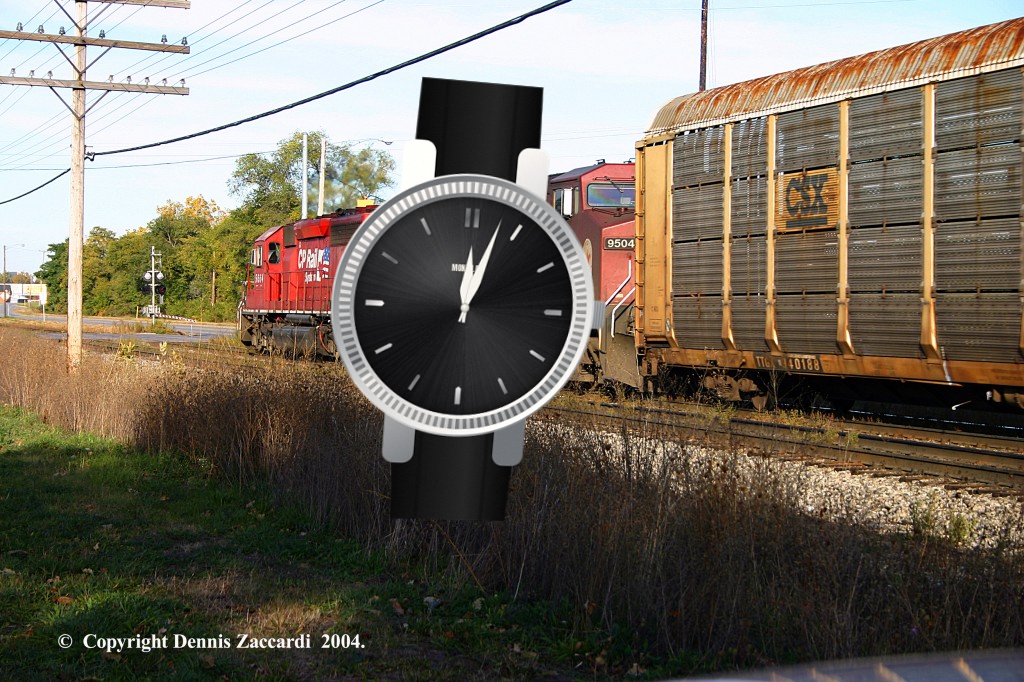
**12:03**
